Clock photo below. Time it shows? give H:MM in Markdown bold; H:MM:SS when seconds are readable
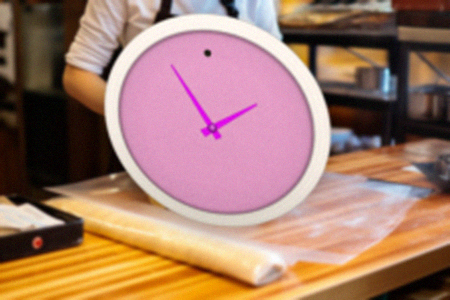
**1:55**
